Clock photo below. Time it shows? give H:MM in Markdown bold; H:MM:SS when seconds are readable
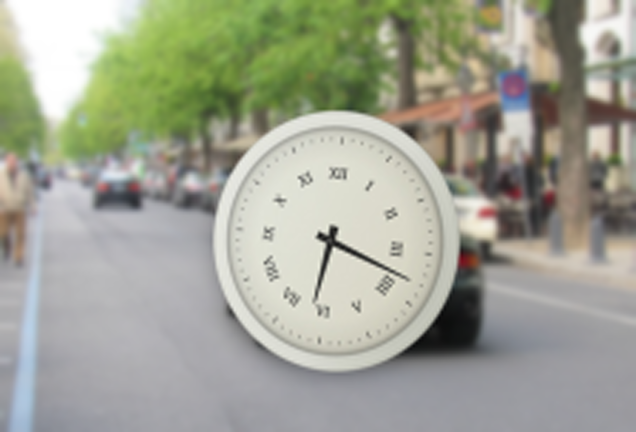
**6:18**
